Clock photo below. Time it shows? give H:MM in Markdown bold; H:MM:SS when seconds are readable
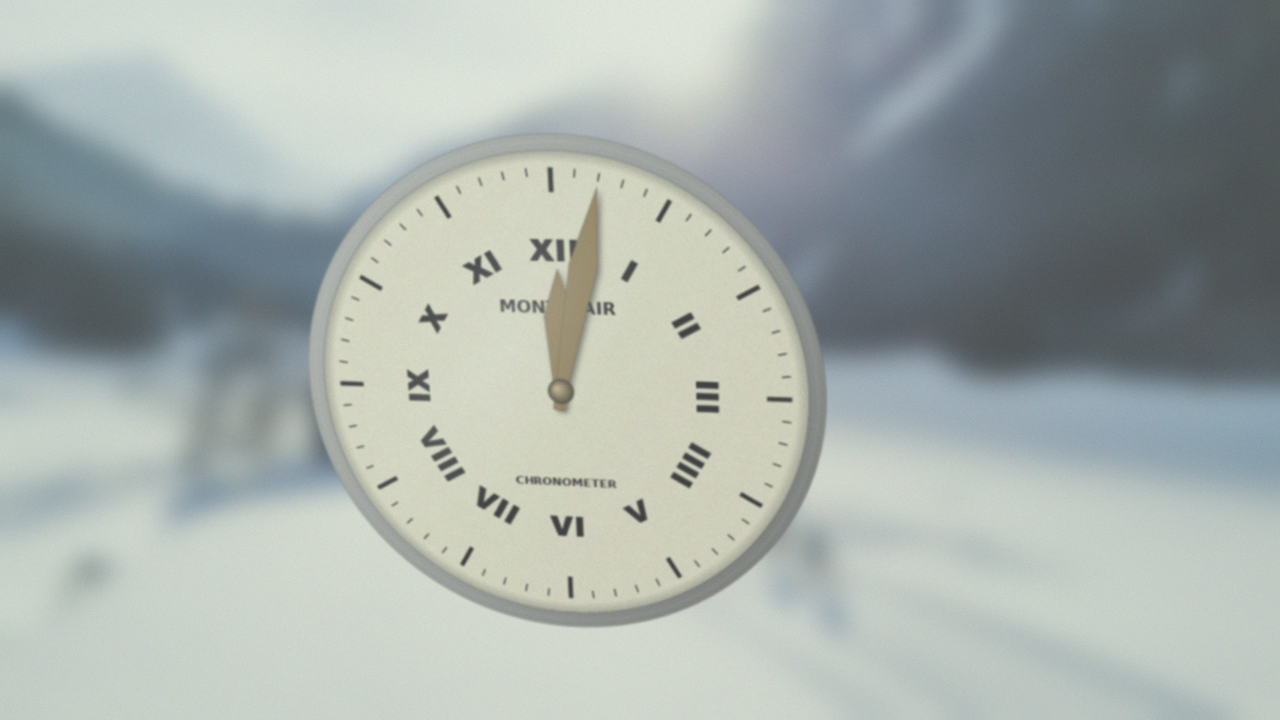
**12:02**
